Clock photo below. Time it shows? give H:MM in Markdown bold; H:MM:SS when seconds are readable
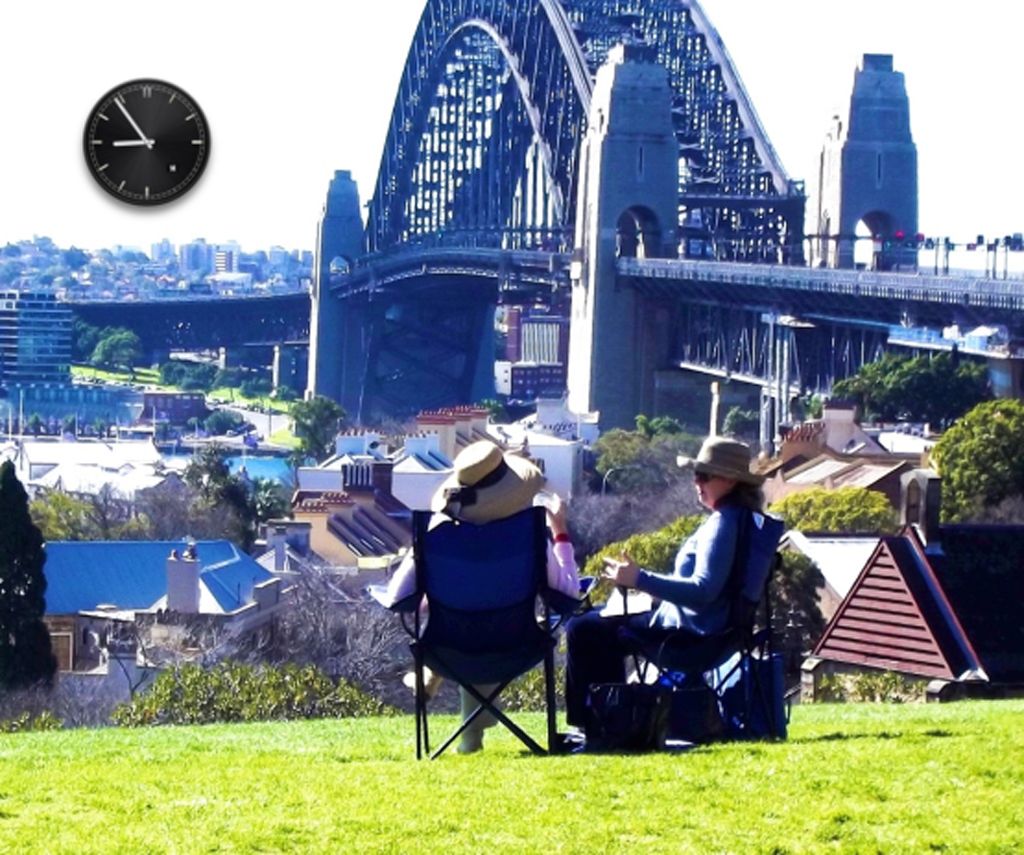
**8:54**
